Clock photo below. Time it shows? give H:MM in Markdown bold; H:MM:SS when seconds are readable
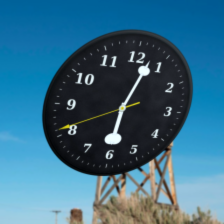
**6:02:41**
